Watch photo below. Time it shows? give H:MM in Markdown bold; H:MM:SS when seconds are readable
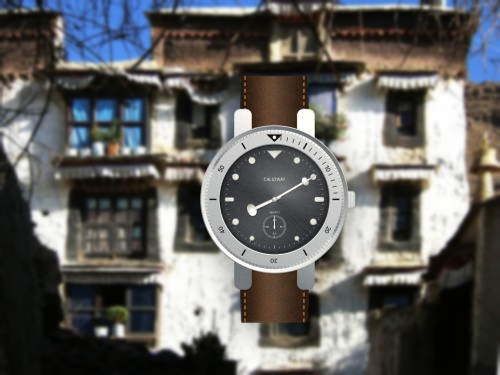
**8:10**
